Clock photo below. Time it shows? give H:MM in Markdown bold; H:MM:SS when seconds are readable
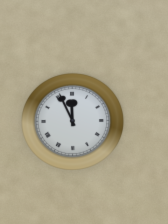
**11:56**
